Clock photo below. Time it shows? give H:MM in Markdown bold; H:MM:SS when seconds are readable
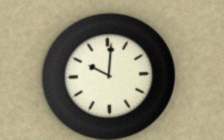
**10:01**
